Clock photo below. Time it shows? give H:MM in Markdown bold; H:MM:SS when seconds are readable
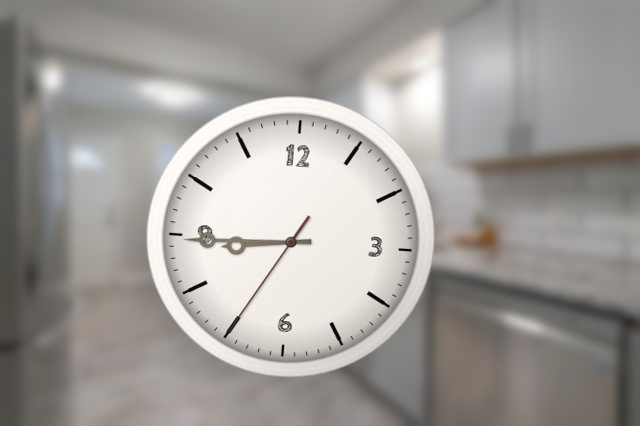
**8:44:35**
